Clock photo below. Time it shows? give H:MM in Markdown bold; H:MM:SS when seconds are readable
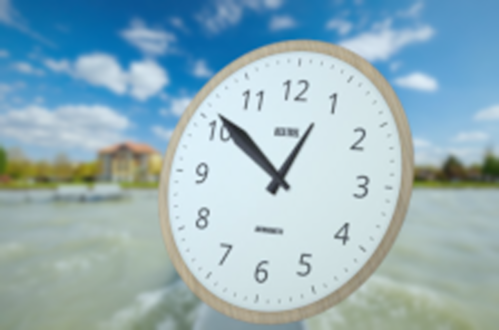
**12:51**
